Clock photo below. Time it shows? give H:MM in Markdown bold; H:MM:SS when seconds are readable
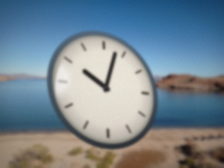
**10:03**
